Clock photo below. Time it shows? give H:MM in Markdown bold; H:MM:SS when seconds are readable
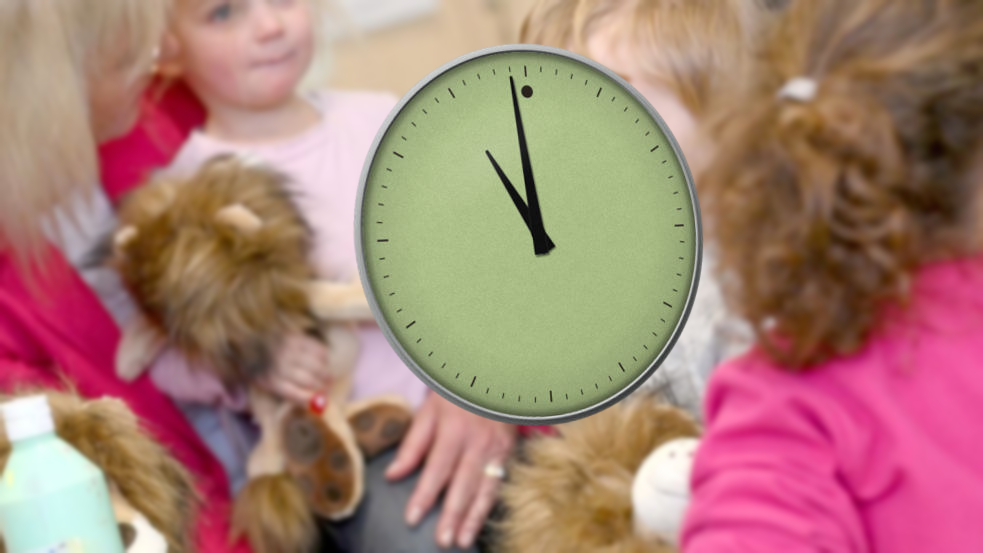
**10:59**
